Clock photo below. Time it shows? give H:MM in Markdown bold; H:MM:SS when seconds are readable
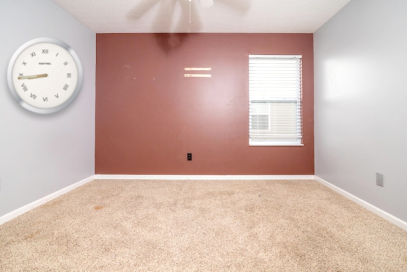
**8:44**
